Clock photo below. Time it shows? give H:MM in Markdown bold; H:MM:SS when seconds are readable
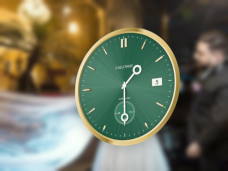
**1:30**
